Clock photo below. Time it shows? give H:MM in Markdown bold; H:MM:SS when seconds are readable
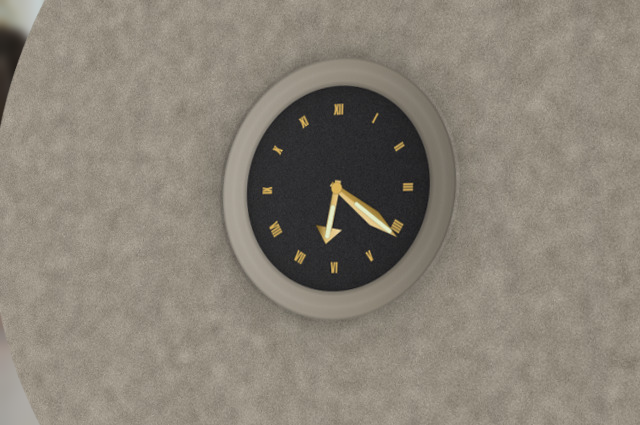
**6:21**
